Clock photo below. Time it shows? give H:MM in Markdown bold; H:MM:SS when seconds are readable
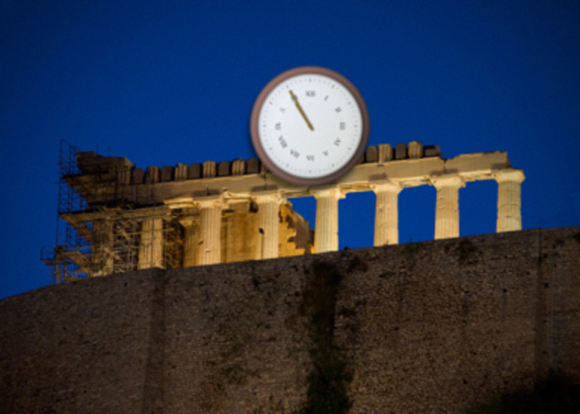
**10:55**
